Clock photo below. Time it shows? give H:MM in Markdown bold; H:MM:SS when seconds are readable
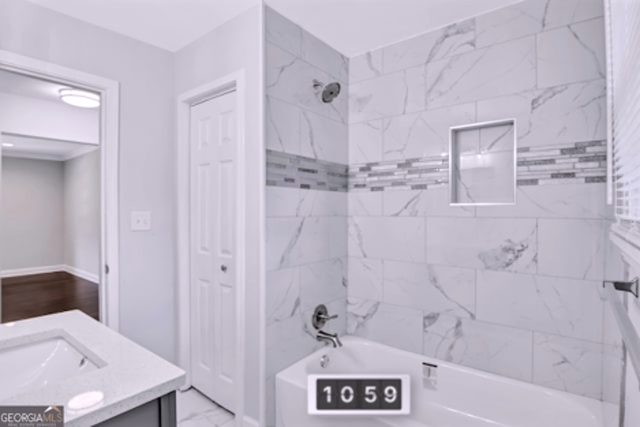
**10:59**
